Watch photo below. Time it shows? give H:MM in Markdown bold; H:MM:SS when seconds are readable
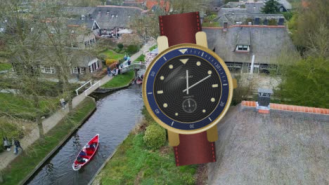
**12:11**
